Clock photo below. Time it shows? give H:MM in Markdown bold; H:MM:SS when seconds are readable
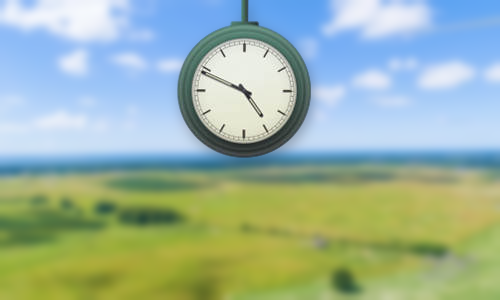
**4:49**
